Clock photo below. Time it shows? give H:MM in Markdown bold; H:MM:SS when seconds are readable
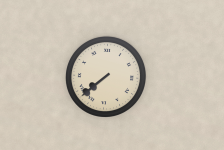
**7:38**
